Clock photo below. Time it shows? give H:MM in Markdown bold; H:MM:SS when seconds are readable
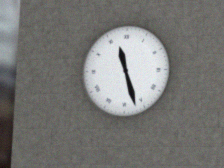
**11:27**
